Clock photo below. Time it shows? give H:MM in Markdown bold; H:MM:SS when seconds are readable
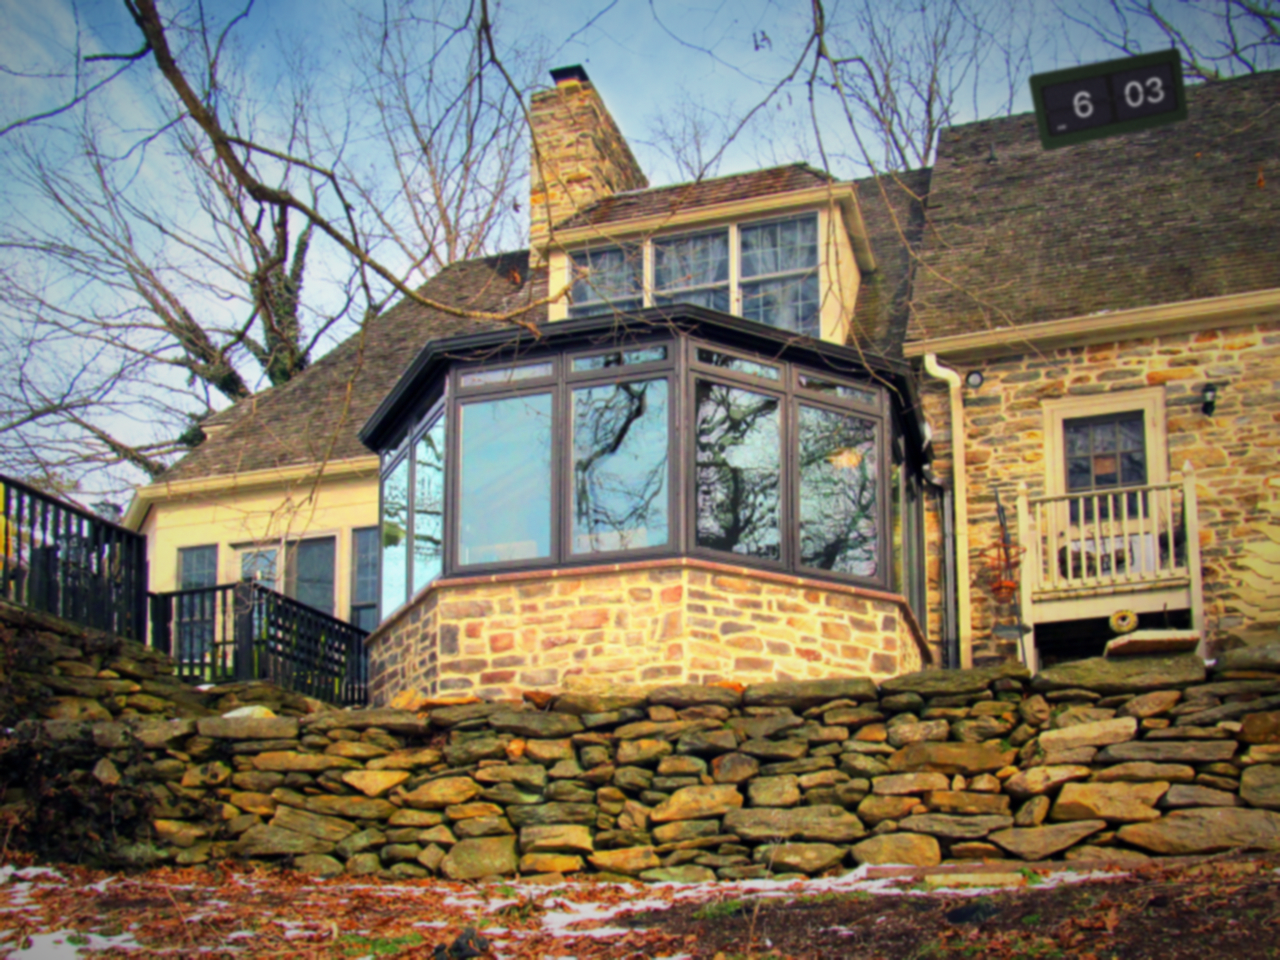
**6:03**
